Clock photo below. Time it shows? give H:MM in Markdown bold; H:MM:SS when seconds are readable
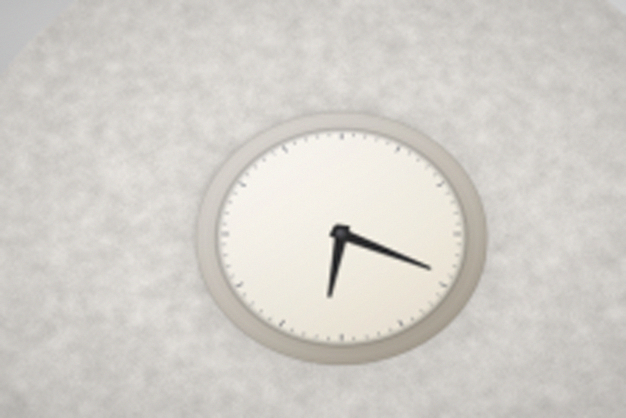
**6:19**
